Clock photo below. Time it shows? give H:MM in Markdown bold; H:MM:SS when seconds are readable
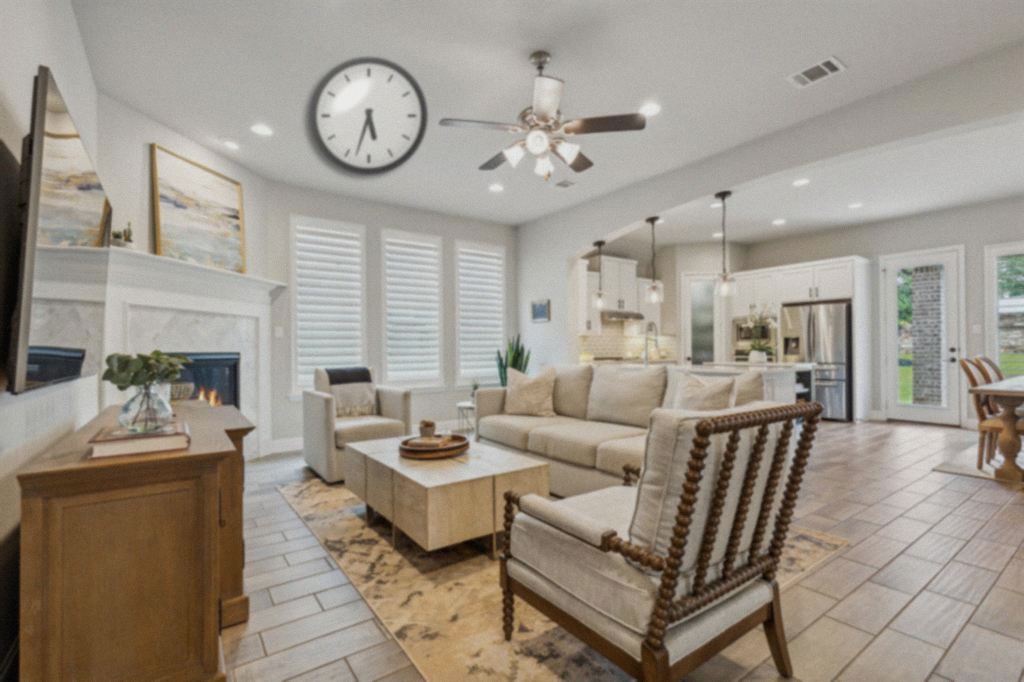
**5:33**
